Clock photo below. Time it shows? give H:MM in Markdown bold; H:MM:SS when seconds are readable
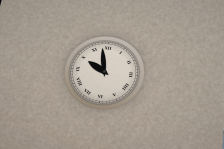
**9:58**
